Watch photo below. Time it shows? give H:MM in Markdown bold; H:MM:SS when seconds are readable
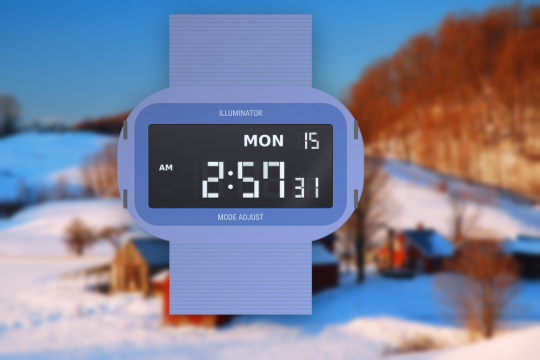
**2:57:31**
